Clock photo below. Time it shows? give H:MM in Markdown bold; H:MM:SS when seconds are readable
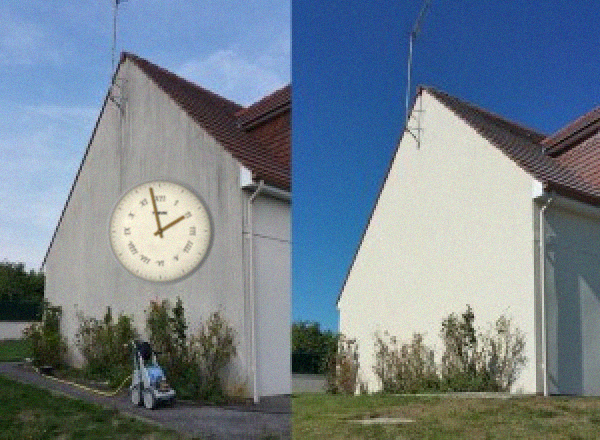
**1:58**
